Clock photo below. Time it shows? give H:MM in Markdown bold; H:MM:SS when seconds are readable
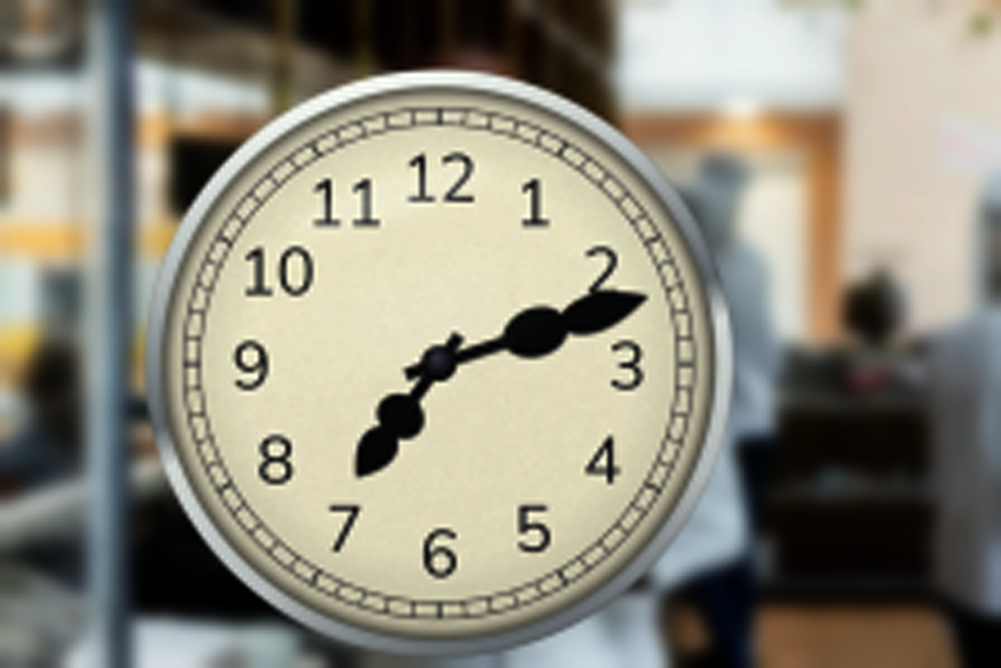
**7:12**
